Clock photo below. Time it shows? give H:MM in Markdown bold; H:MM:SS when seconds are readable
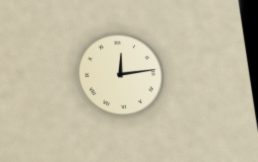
**12:14**
